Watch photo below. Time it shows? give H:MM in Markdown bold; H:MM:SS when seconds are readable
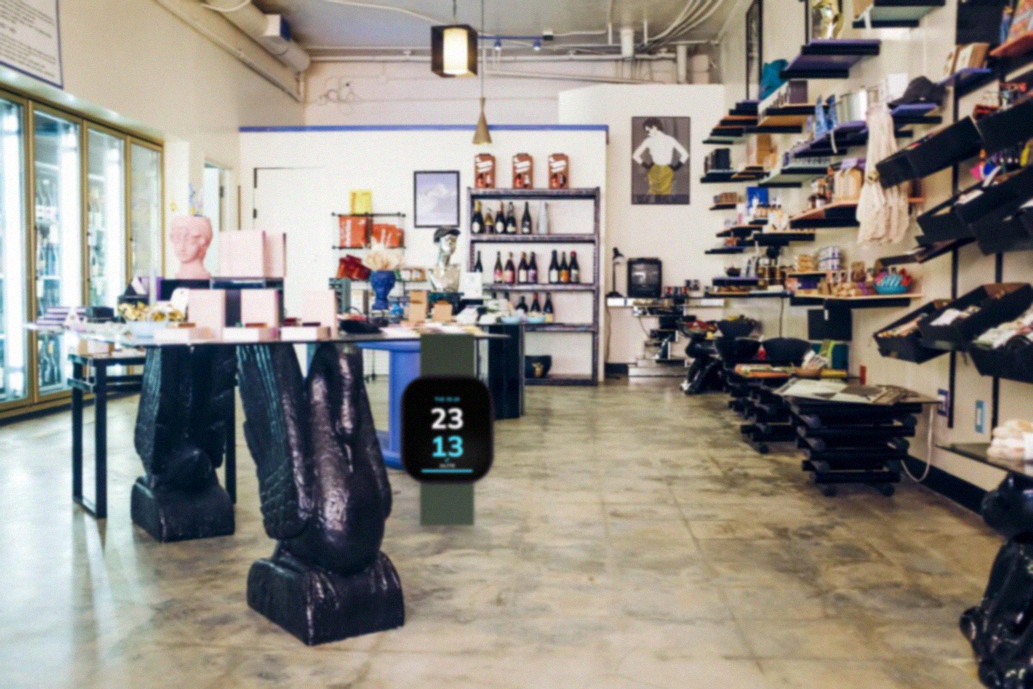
**23:13**
